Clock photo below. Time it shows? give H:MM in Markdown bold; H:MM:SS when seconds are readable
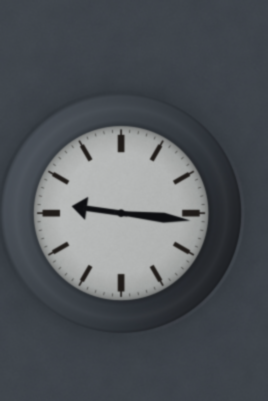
**9:16**
